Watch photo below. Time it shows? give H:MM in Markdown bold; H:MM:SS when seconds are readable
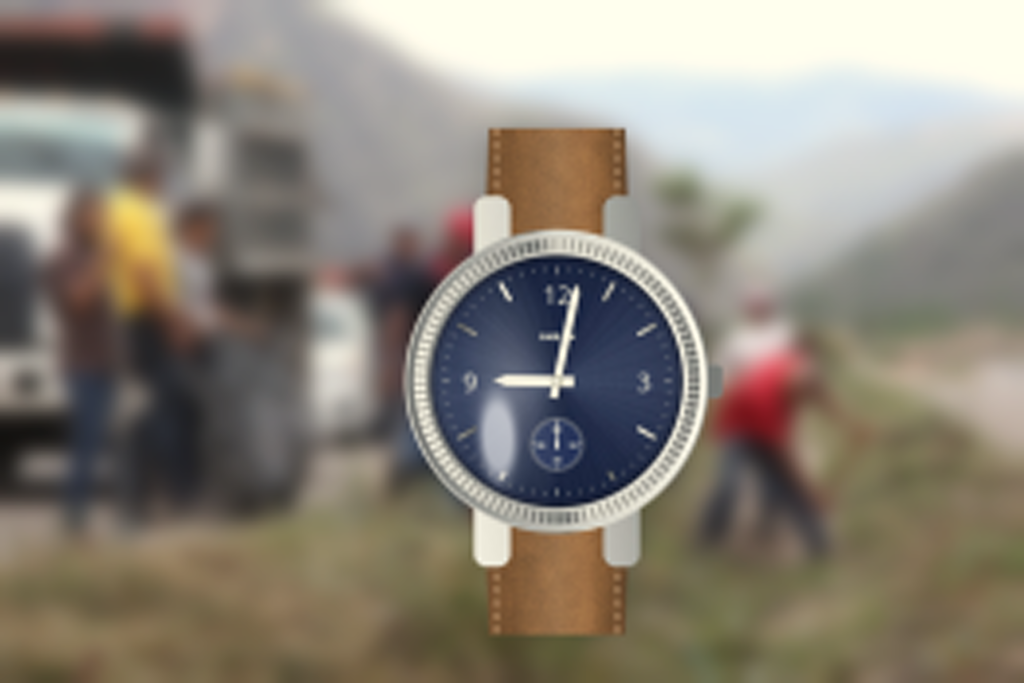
**9:02**
